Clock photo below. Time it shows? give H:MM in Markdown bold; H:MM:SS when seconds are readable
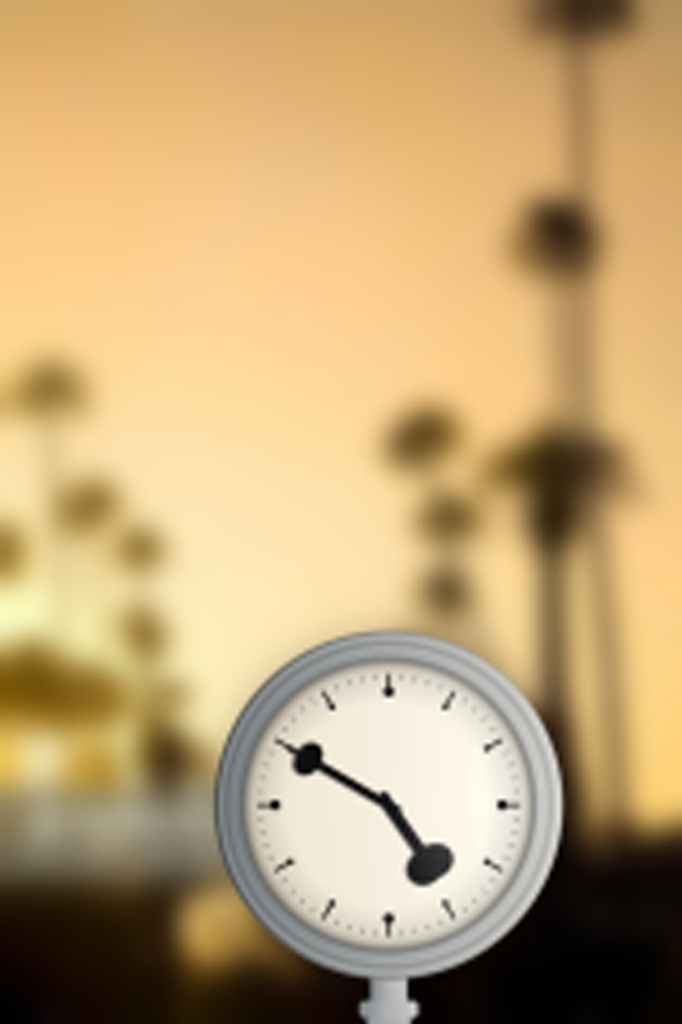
**4:50**
